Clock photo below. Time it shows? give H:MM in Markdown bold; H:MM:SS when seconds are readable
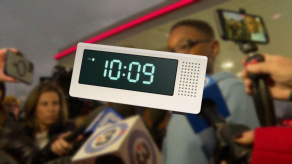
**10:09**
